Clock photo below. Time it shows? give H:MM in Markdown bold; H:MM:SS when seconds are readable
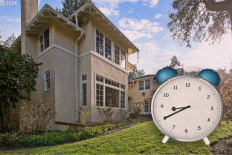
**8:40**
